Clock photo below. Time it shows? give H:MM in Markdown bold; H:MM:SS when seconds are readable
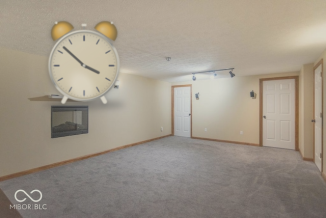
**3:52**
